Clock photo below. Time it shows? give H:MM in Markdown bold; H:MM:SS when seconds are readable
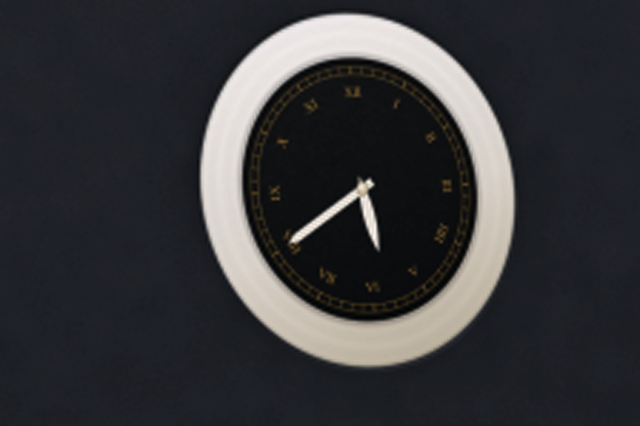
**5:40**
